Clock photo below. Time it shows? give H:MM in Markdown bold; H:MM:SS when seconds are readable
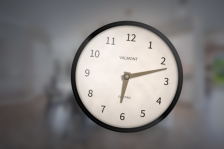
**6:12**
